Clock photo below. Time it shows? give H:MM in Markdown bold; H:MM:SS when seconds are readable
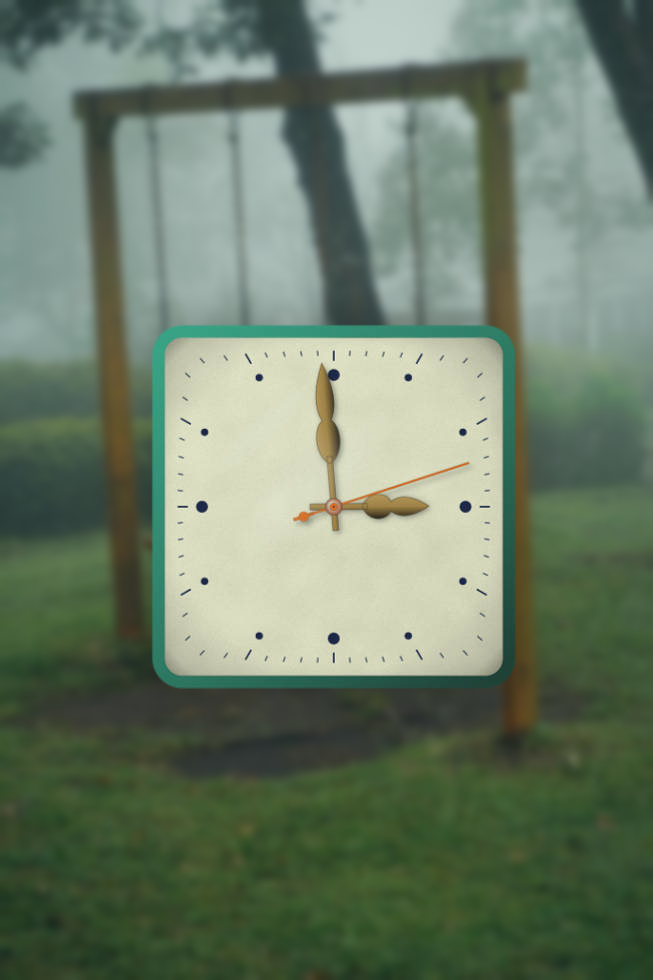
**2:59:12**
